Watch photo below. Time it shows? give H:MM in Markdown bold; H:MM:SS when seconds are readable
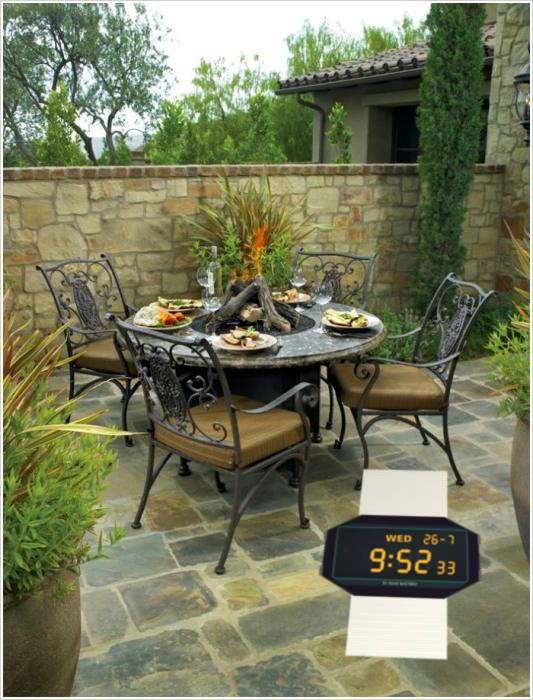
**9:52:33**
